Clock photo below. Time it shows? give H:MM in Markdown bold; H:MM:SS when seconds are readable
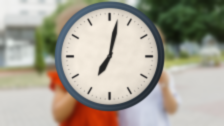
**7:02**
